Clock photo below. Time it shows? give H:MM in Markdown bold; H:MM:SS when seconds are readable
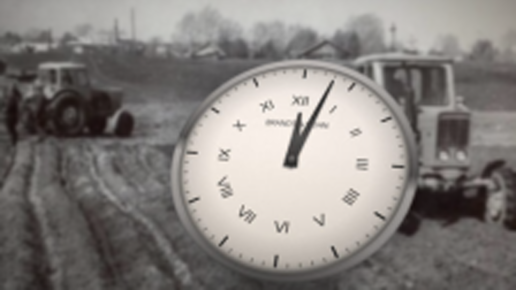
**12:03**
